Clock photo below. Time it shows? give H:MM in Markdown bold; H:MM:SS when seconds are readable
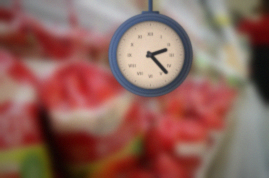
**2:23**
